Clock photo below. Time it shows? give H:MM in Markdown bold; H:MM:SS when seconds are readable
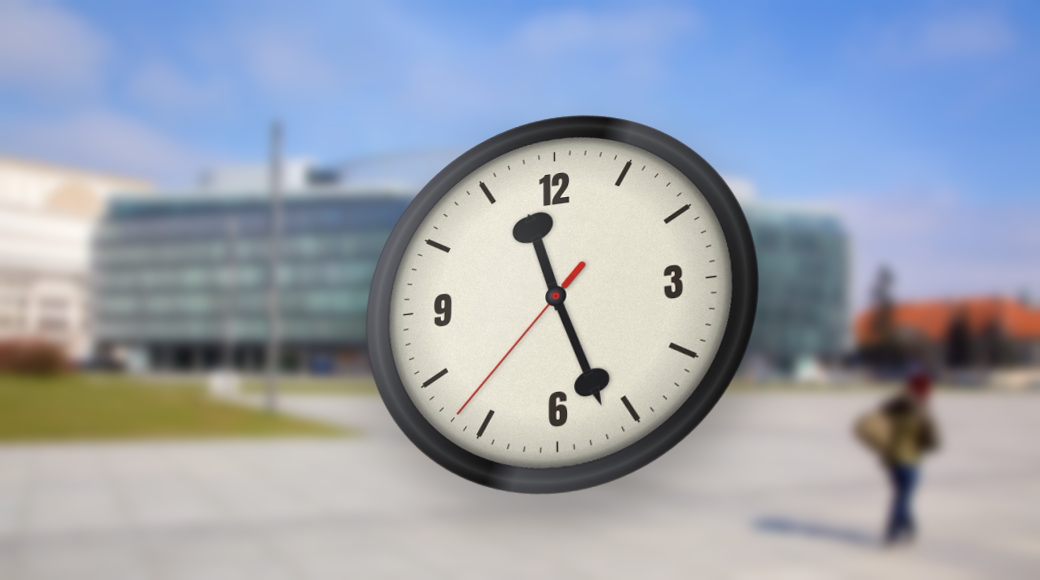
**11:26:37**
